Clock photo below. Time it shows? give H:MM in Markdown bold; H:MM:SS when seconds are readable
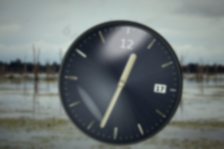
**12:33**
